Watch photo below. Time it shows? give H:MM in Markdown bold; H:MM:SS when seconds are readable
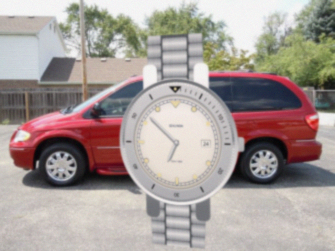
**6:52**
